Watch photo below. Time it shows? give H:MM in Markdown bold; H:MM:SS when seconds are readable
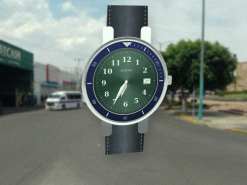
**6:35**
